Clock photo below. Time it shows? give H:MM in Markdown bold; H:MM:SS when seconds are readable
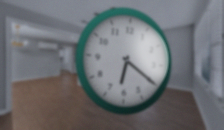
**6:20**
